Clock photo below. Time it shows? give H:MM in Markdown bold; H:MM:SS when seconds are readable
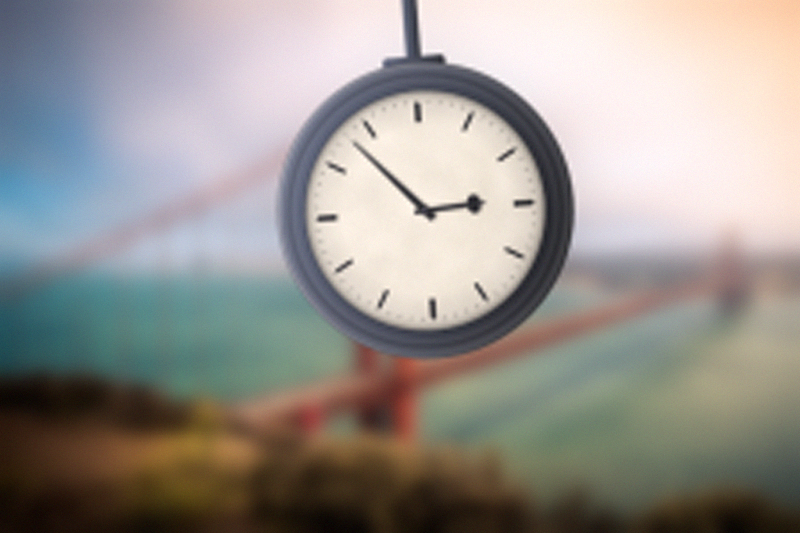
**2:53**
